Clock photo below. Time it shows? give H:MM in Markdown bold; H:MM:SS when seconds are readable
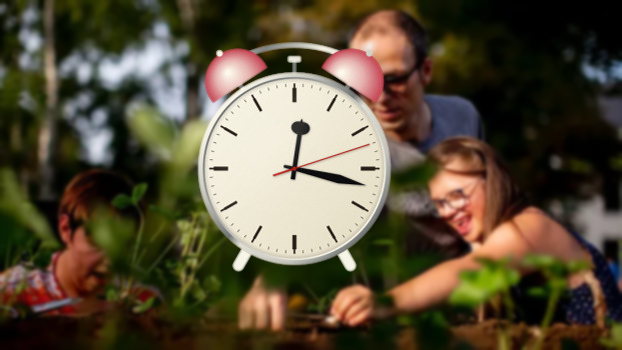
**12:17:12**
